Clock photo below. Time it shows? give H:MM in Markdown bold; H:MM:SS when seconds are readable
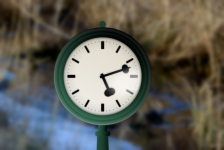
**5:12**
